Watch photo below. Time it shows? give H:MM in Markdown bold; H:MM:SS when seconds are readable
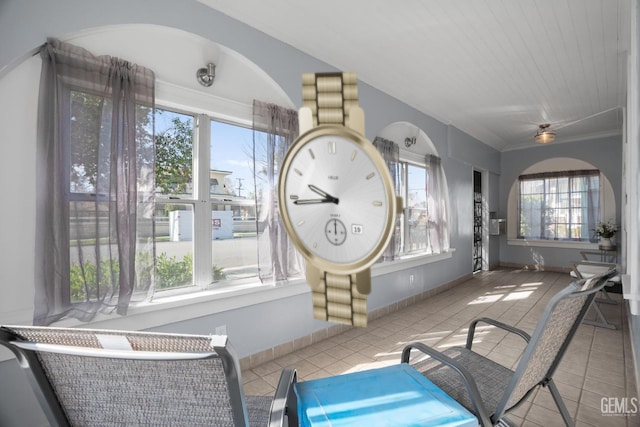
**9:44**
